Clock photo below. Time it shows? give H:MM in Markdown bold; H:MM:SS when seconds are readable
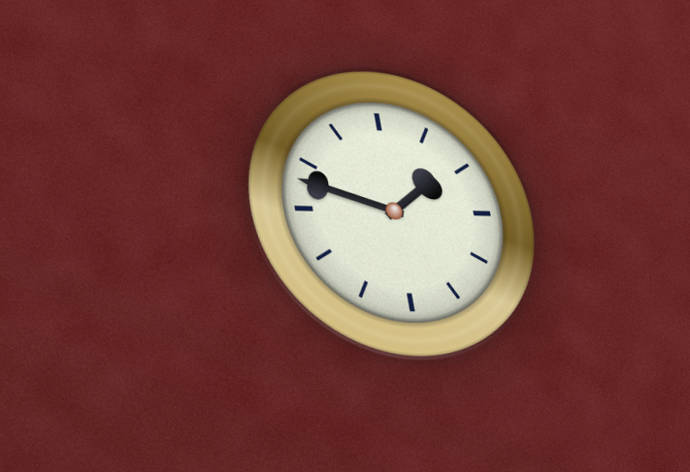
**1:48**
